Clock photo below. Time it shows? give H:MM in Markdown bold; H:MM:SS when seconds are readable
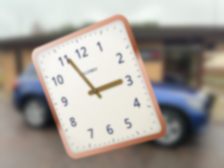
**2:56**
